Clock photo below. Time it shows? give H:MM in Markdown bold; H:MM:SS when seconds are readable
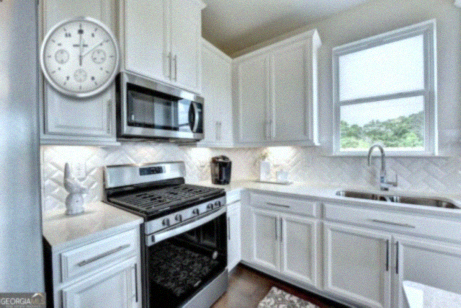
**12:09**
